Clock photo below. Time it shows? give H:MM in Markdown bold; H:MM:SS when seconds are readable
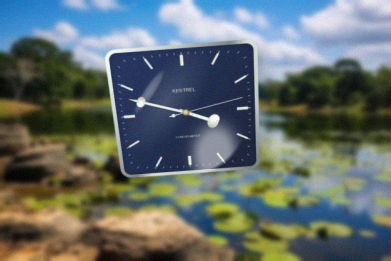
**3:48:13**
